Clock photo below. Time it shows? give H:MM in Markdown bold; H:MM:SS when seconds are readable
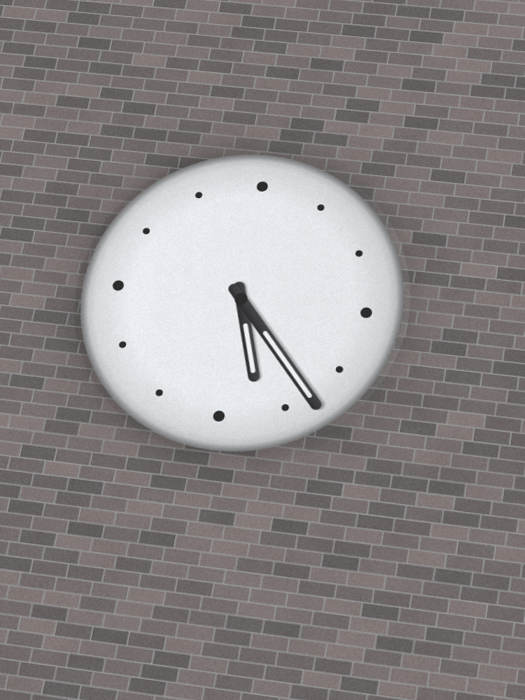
**5:23**
